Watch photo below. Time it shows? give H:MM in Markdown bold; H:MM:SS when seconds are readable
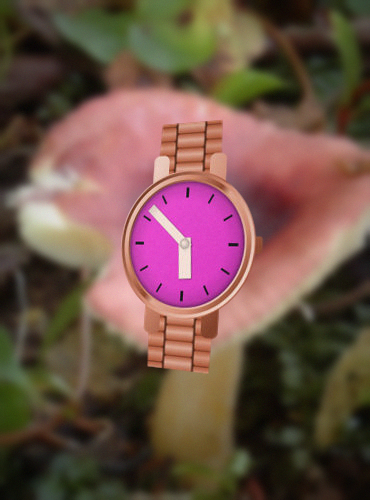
**5:52**
